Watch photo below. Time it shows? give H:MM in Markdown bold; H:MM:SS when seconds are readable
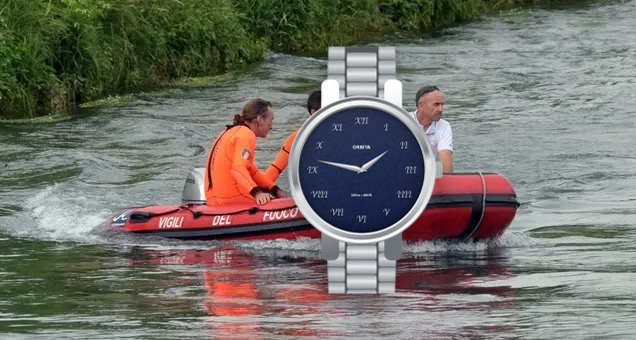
**1:47**
